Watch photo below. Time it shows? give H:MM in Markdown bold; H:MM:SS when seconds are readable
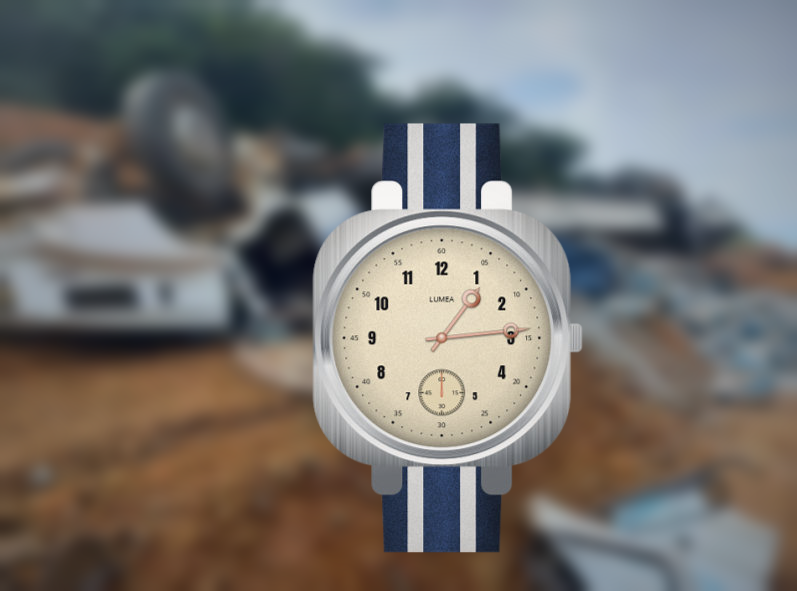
**1:14**
